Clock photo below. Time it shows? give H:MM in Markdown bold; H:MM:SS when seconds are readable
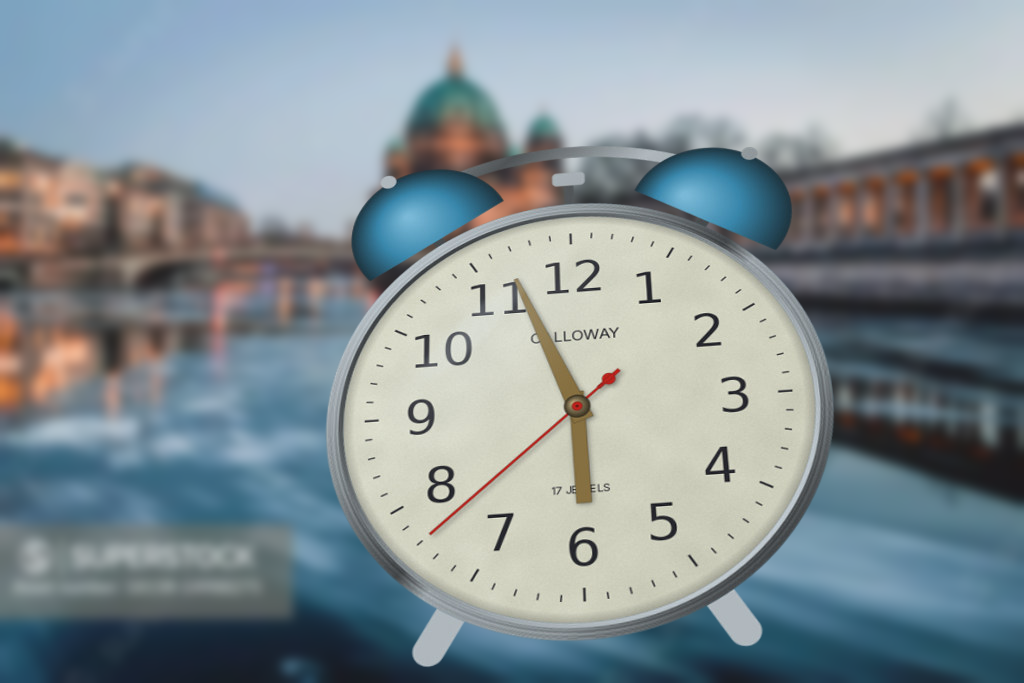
**5:56:38**
